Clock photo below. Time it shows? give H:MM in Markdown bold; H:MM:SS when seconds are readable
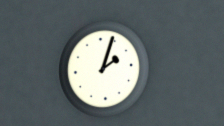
**2:04**
